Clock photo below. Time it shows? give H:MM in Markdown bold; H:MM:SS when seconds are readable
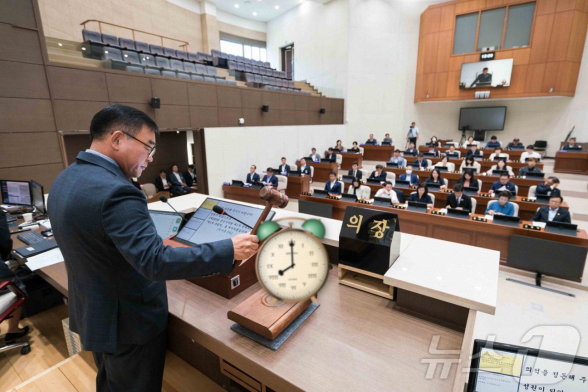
**8:00**
